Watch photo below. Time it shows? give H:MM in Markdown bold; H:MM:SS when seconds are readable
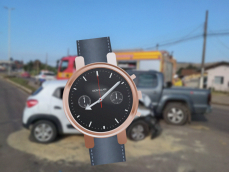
**8:09**
